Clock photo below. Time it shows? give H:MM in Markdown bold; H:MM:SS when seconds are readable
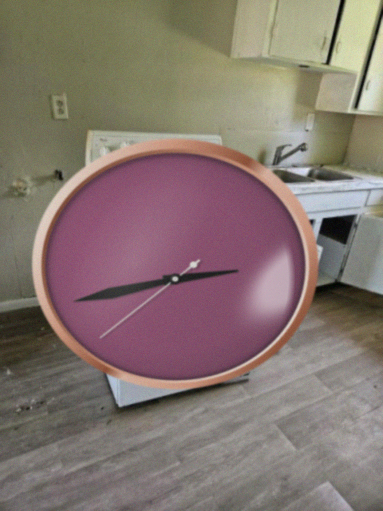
**2:42:38**
